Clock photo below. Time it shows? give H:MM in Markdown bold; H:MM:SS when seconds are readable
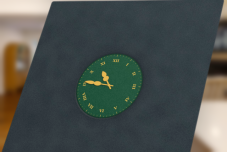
**10:46**
